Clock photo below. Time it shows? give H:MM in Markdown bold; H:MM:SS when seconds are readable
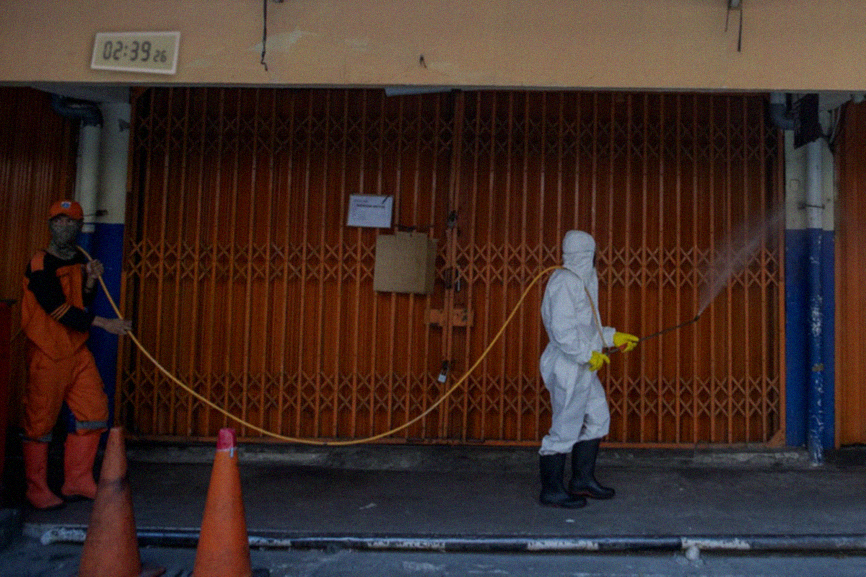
**2:39**
